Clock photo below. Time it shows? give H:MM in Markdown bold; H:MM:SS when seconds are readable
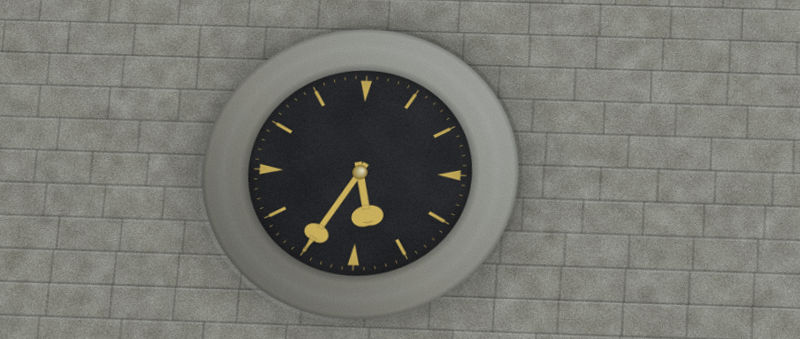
**5:35**
